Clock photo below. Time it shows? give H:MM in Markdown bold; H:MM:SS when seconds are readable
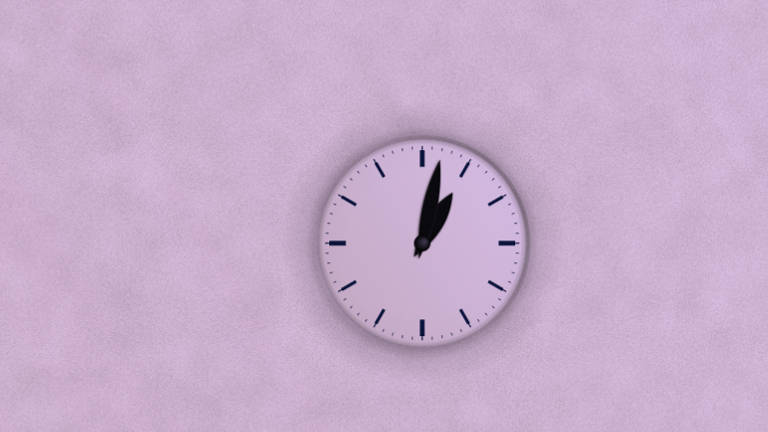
**1:02**
